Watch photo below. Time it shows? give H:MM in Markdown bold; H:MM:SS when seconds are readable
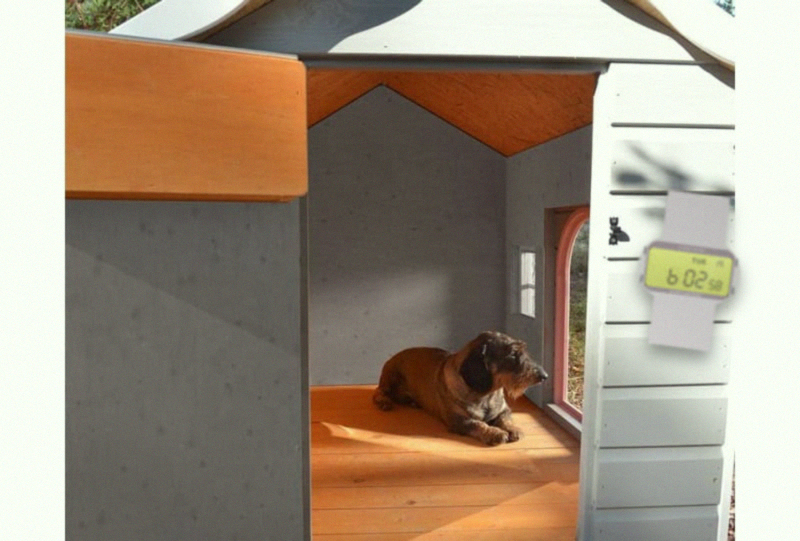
**6:02**
